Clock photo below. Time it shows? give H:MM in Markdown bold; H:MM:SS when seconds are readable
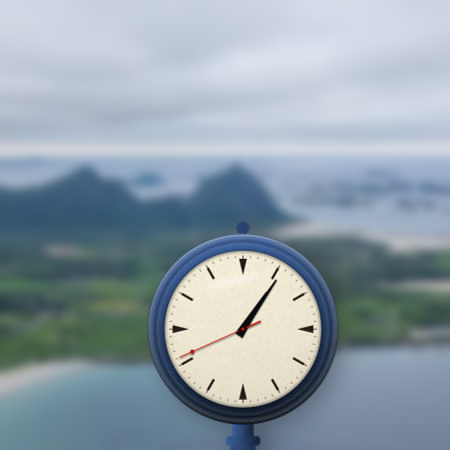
**1:05:41**
